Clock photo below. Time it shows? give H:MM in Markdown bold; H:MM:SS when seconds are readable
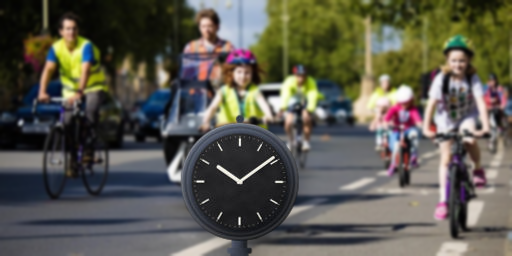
**10:09**
